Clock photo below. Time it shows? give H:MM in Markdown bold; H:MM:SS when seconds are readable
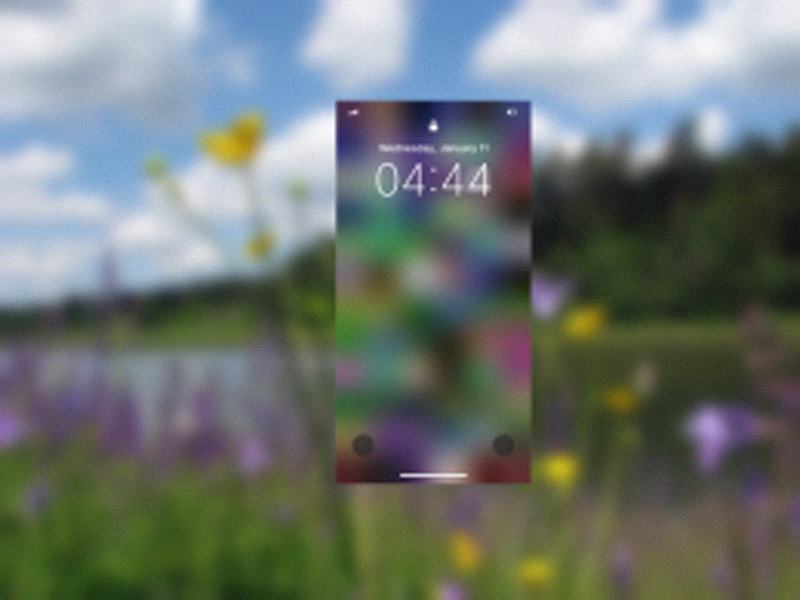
**4:44**
